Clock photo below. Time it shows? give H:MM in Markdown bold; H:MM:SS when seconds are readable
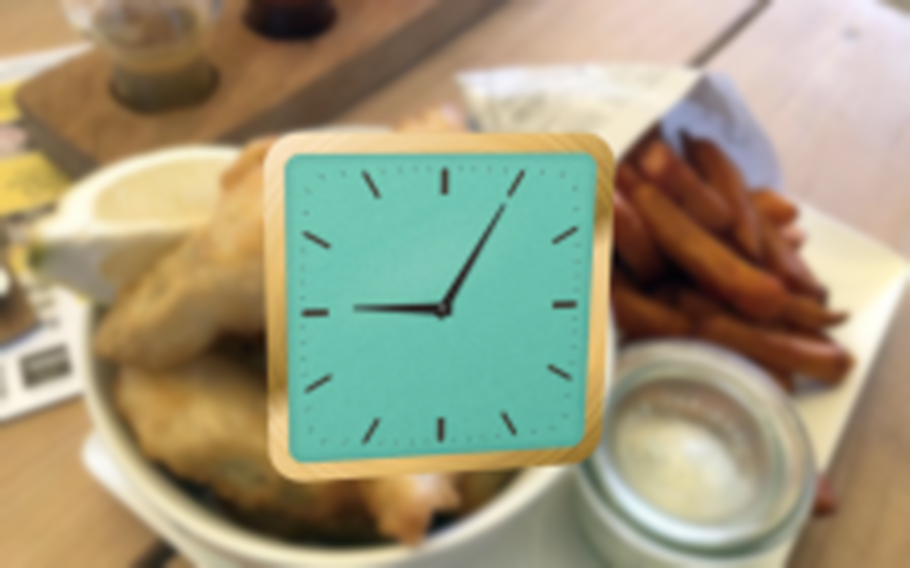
**9:05**
